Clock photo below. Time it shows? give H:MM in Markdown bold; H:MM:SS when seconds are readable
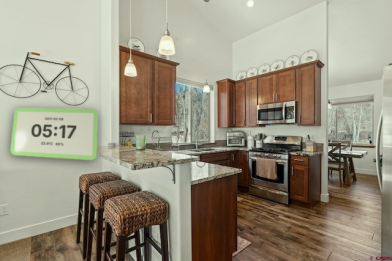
**5:17**
